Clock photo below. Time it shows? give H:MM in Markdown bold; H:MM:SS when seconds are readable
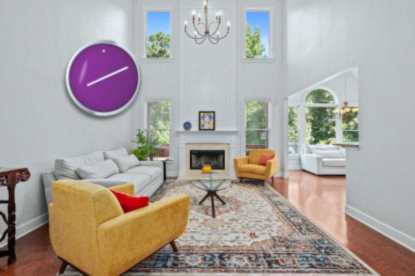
**8:11**
